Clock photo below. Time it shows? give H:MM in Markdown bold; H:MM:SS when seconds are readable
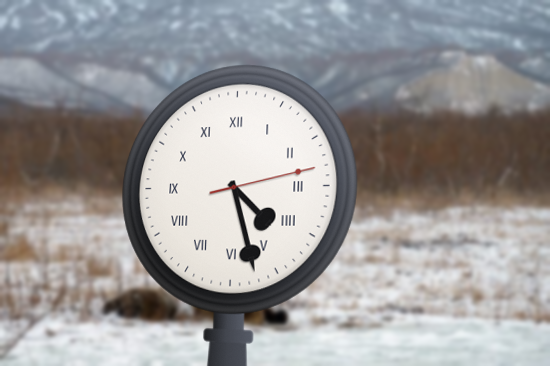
**4:27:13**
